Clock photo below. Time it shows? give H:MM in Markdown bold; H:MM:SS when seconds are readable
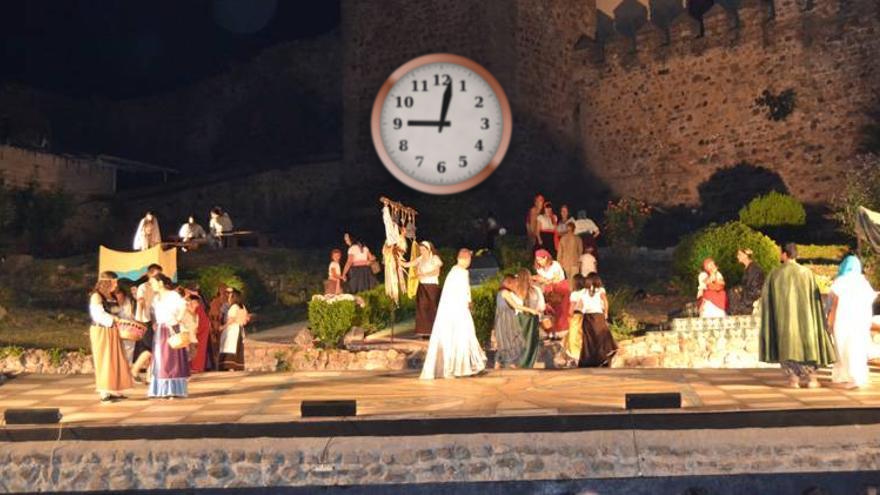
**9:02**
